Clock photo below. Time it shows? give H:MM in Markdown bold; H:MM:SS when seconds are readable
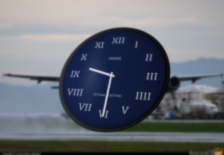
**9:30**
